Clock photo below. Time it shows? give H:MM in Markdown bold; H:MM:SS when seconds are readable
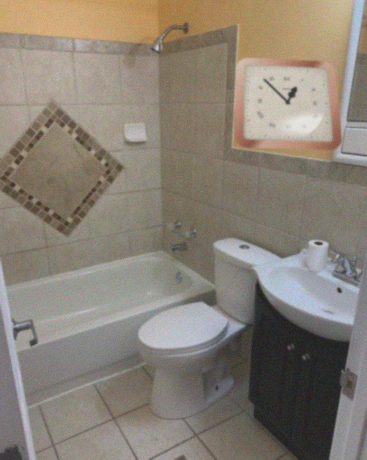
**12:53**
